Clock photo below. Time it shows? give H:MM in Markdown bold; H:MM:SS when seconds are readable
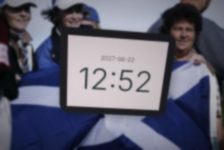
**12:52**
